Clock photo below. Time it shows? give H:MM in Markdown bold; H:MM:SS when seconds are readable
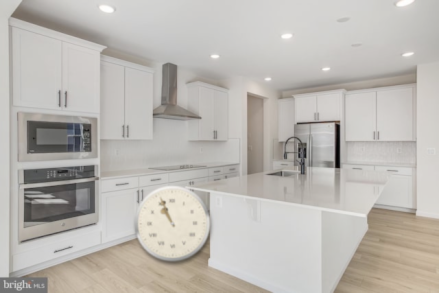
**10:56**
